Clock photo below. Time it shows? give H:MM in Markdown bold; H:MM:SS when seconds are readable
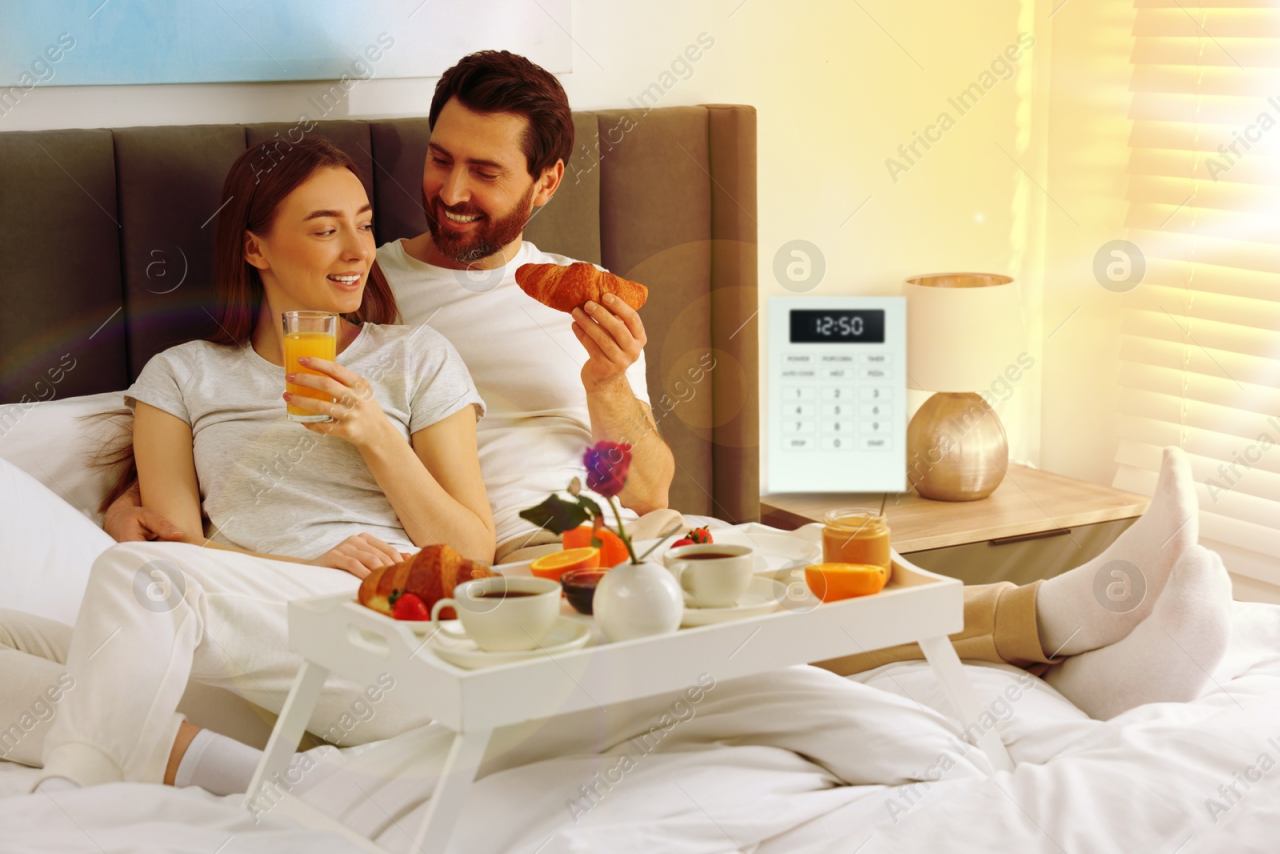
**12:50**
